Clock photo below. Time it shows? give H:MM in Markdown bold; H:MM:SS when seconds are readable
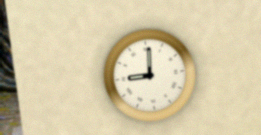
**9:01**
